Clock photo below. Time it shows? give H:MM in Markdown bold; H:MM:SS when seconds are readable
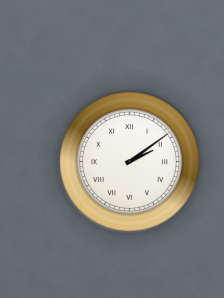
**2:09**
